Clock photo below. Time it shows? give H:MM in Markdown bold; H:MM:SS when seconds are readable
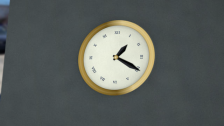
**1:20**
